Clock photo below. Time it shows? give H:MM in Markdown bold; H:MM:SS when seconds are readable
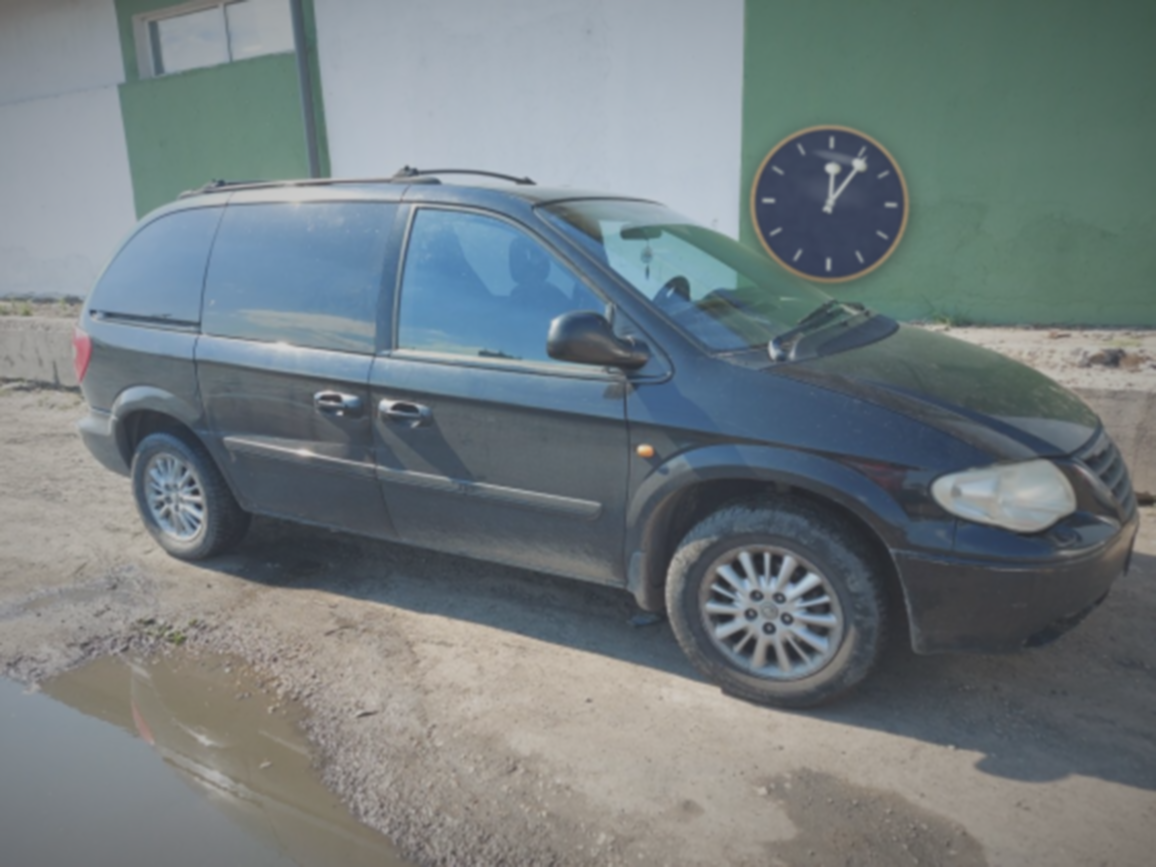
**12:06**
